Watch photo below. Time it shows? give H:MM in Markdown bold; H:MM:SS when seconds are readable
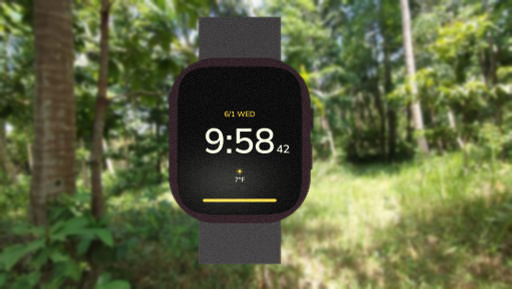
**9:58:42**
